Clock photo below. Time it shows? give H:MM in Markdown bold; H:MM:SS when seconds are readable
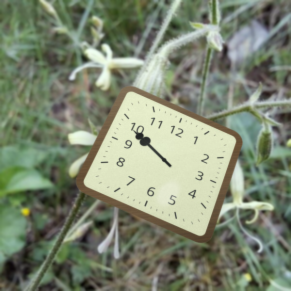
**9:49**
